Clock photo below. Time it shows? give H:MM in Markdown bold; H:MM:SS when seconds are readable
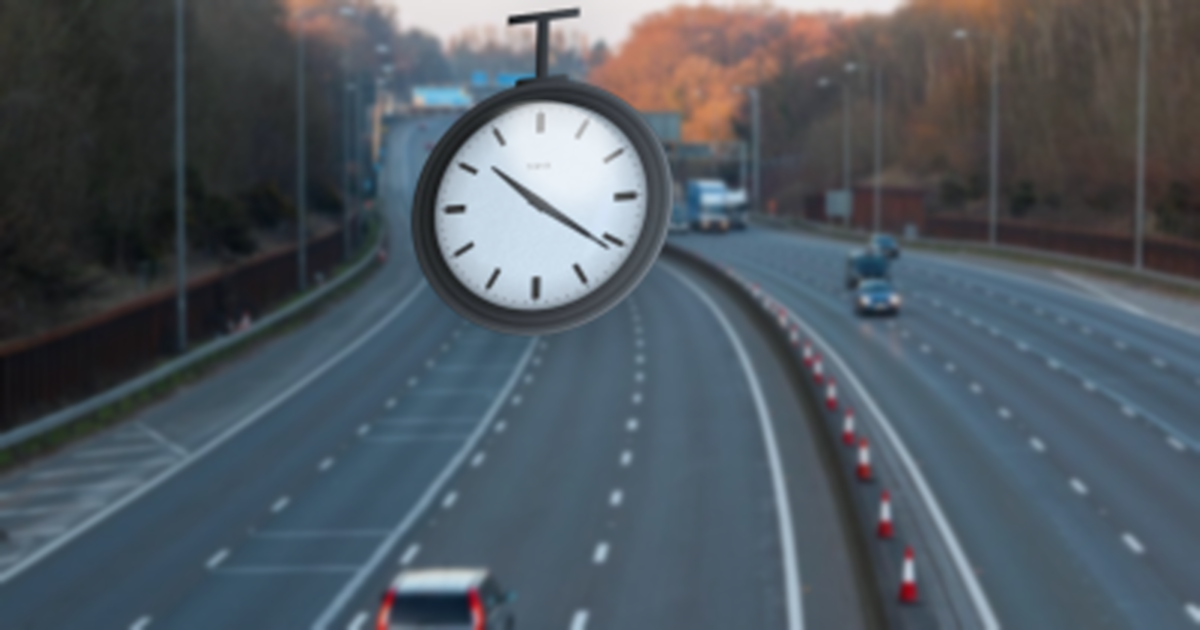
**10:21**
